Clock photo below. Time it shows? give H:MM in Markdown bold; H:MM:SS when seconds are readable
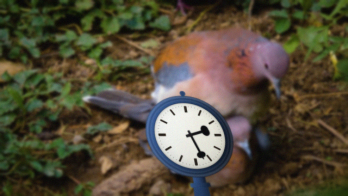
**2:27**
